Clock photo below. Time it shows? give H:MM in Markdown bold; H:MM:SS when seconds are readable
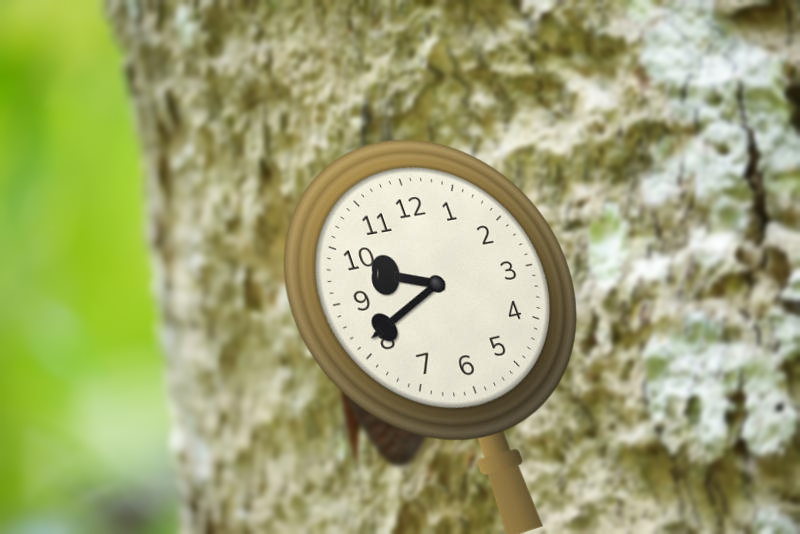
**9:41**
